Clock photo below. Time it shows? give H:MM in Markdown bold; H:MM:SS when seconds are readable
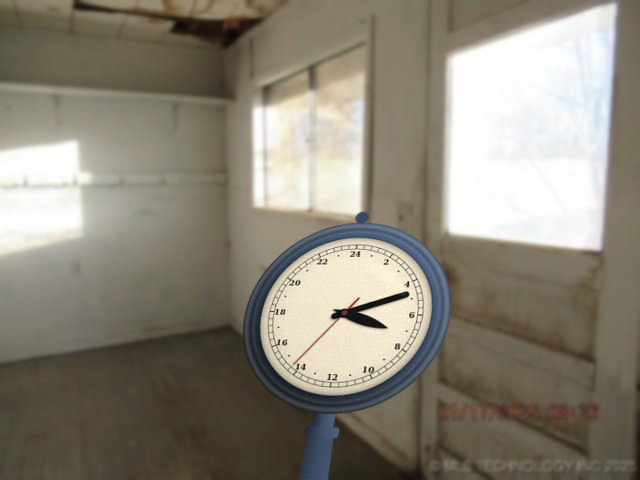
**7:11:36**
